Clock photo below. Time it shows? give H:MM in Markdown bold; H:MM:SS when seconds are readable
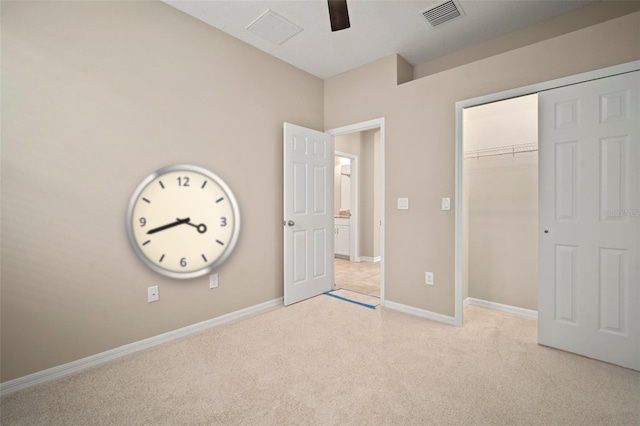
**3:42**
